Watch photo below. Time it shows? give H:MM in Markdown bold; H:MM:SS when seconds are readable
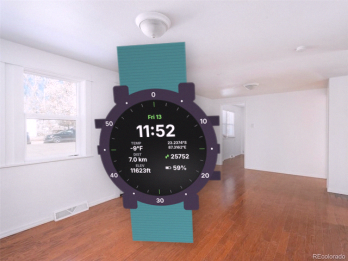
**11:52**
